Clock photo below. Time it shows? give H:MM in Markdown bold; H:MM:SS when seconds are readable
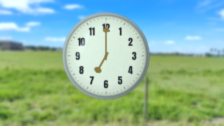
**7:00**
